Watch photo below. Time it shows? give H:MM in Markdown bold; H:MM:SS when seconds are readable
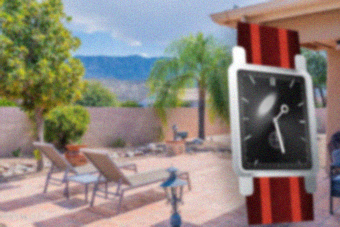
**1:28**
